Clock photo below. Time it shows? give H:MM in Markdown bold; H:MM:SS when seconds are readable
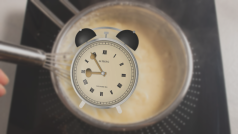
**8:54**
